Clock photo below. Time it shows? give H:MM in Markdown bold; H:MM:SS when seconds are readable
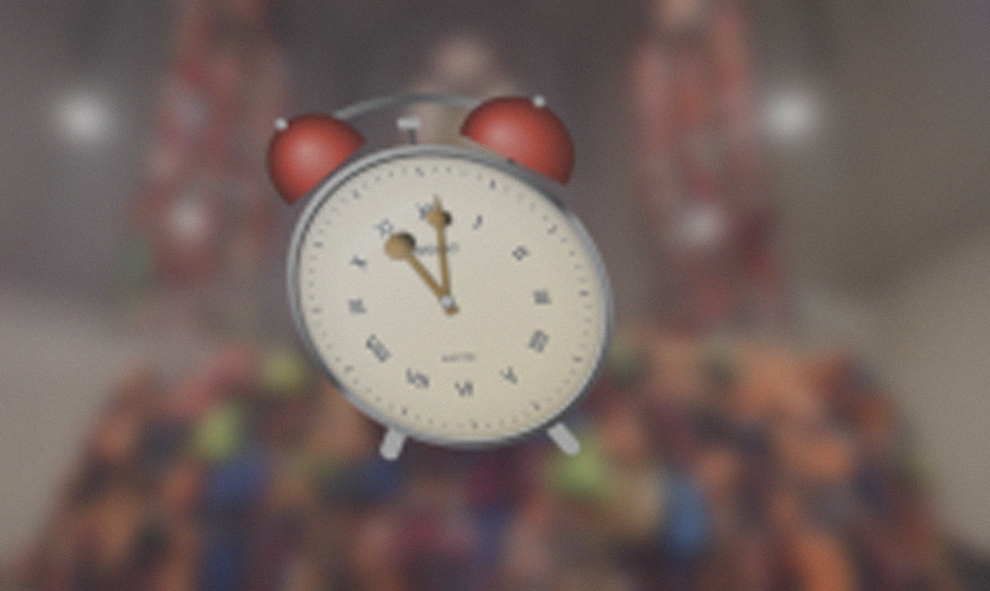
**11:01**
